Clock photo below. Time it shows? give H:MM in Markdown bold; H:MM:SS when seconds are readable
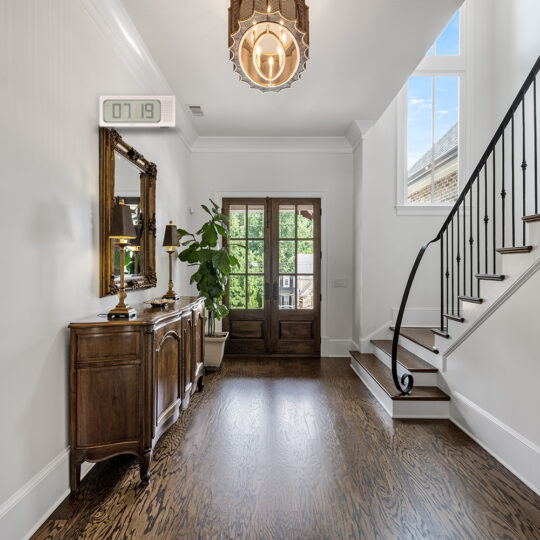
**7:19**
